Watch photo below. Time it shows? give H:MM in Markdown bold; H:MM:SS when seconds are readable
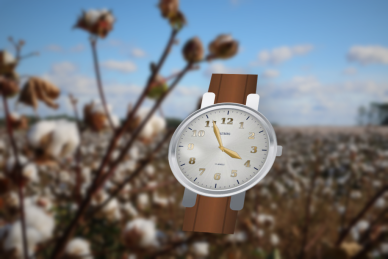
**3:56**
